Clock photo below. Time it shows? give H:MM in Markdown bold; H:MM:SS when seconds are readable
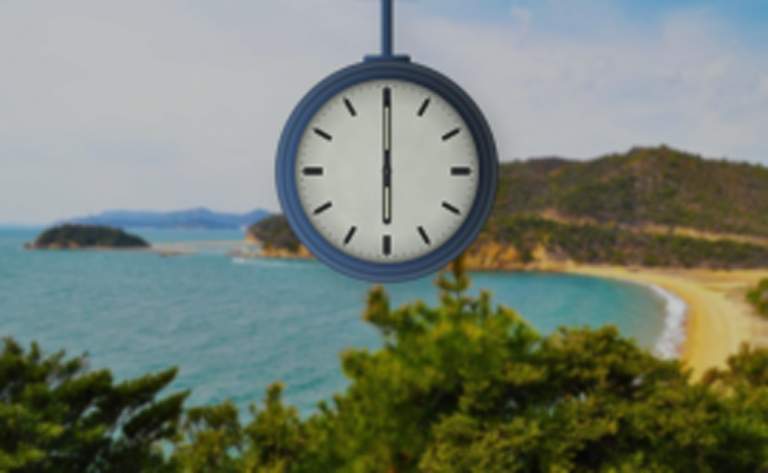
**6:00**
